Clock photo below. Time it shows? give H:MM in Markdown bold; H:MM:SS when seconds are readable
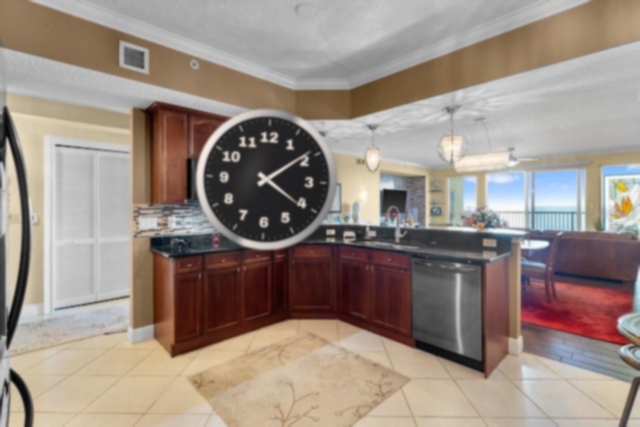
**4:09**
